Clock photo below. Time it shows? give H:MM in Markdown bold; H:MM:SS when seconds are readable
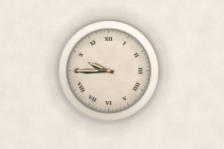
**9:45**
